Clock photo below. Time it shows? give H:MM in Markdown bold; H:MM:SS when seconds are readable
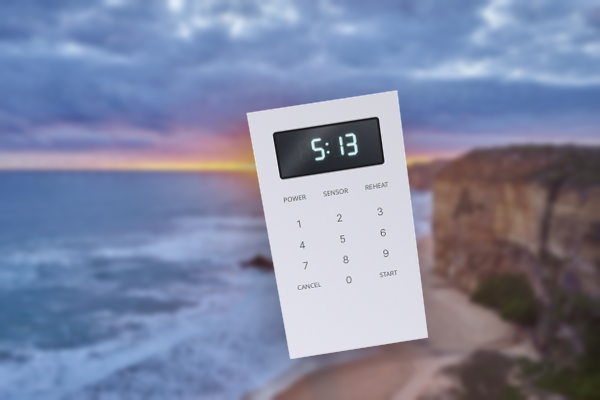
**5:13**
